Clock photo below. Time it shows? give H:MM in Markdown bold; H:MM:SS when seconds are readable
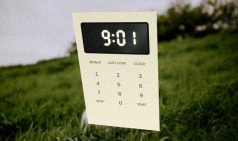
**9:01**
